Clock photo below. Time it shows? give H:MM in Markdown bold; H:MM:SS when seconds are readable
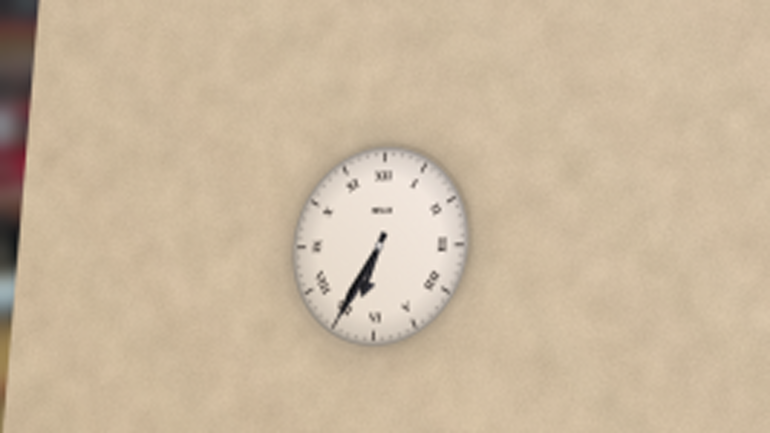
**6:35**
